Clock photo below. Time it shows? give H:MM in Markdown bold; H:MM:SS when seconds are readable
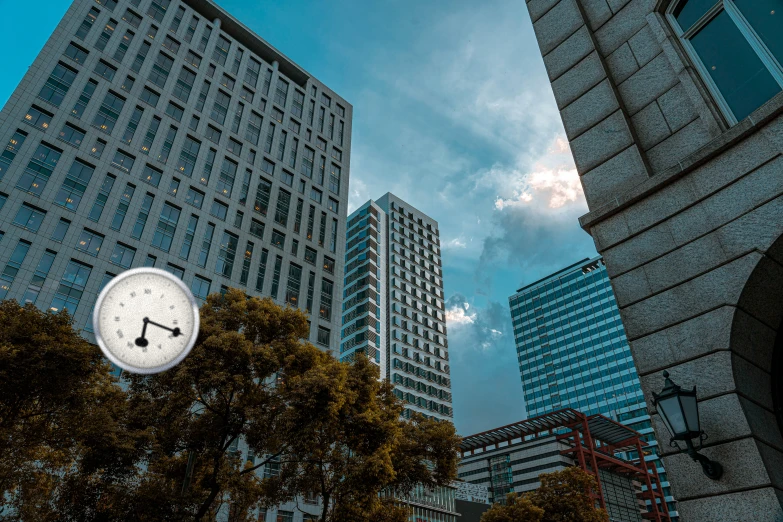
**6:18**
